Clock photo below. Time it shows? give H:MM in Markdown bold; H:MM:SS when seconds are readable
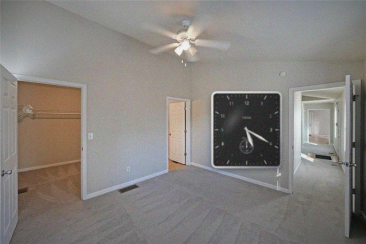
**5:20**
